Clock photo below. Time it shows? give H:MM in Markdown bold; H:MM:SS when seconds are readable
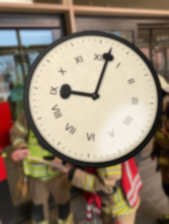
**9:02**
